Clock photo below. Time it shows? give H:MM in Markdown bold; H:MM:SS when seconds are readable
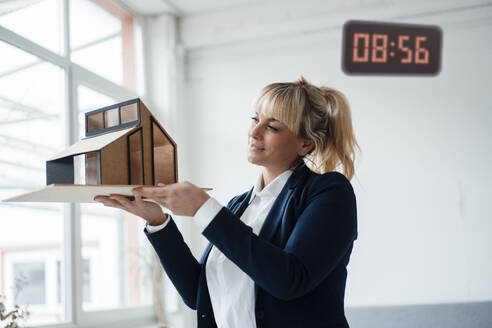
**8:56**
